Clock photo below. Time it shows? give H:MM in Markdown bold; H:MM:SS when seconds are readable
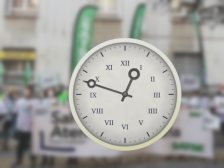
**12:48**
